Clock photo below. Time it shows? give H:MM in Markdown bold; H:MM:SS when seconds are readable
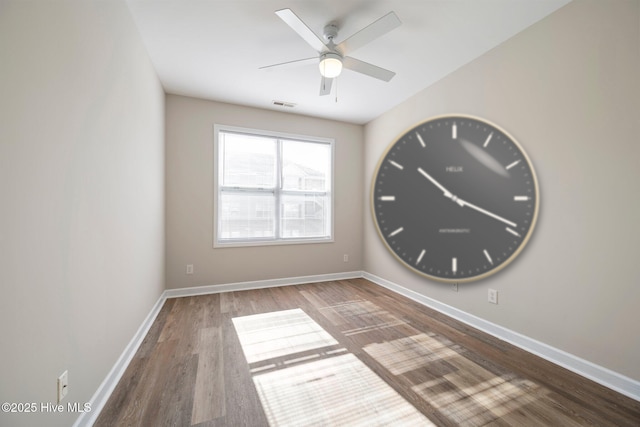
**10:19**
